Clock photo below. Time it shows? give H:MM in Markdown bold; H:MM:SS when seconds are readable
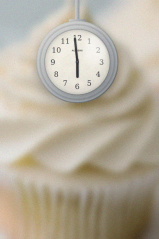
**5:59**
